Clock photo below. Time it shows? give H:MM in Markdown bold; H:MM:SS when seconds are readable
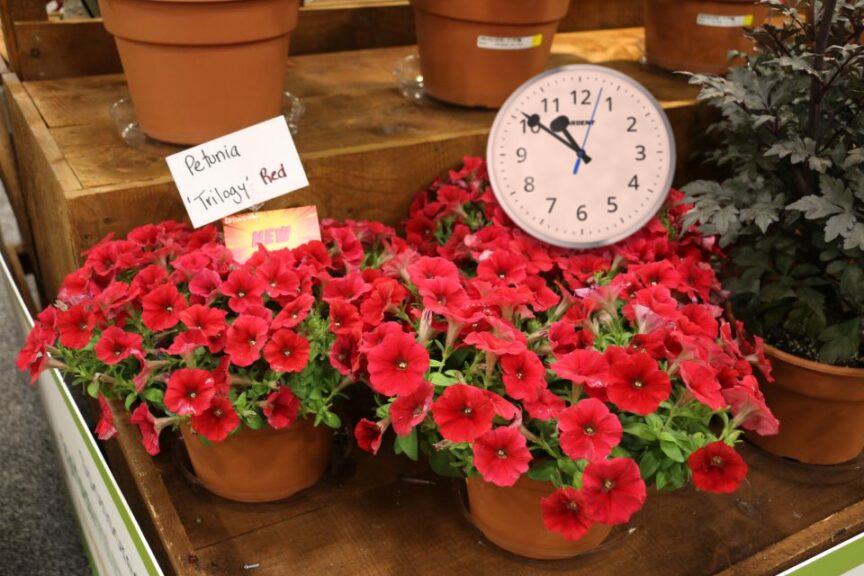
**10:51:03**
